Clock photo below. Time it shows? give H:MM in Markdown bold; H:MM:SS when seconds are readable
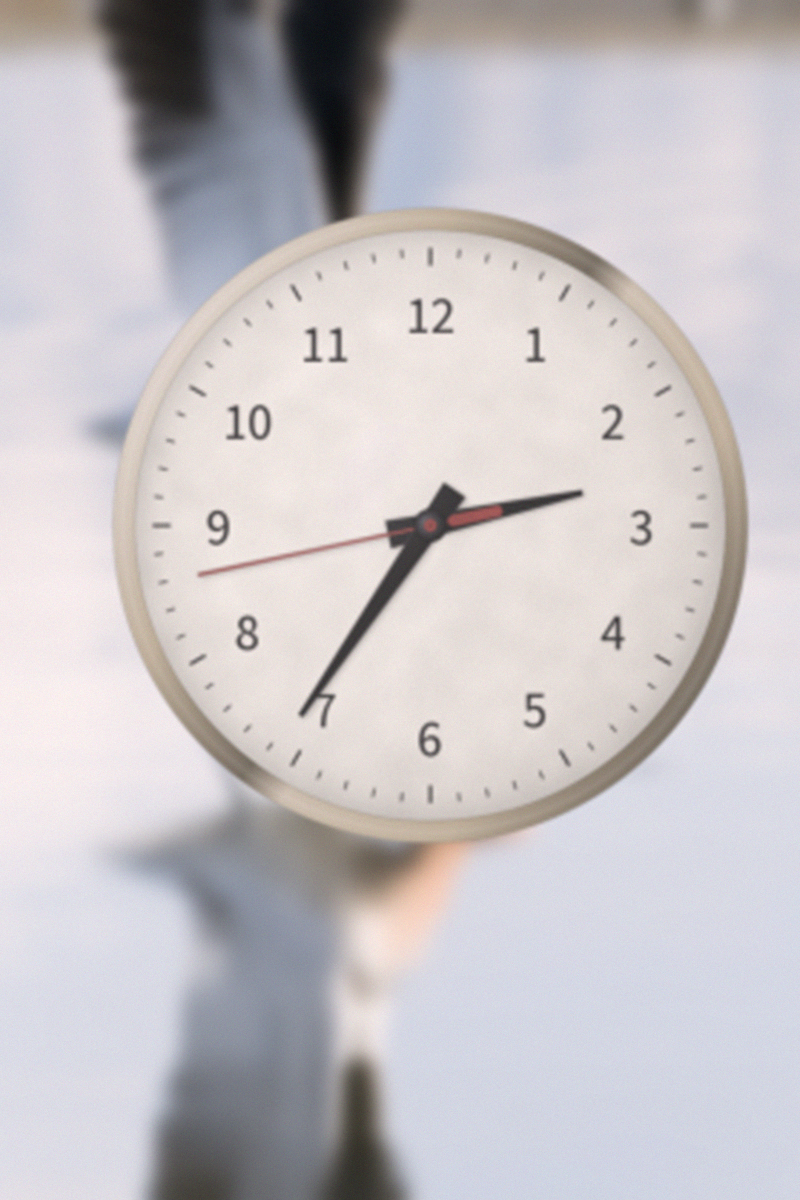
**2:35:43**
